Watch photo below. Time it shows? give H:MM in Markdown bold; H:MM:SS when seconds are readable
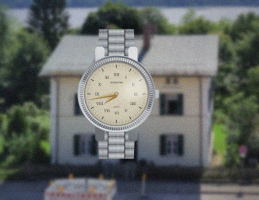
**7:43**
